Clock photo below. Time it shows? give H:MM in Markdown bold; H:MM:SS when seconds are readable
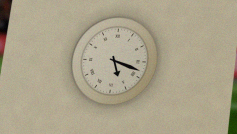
**5:18**
